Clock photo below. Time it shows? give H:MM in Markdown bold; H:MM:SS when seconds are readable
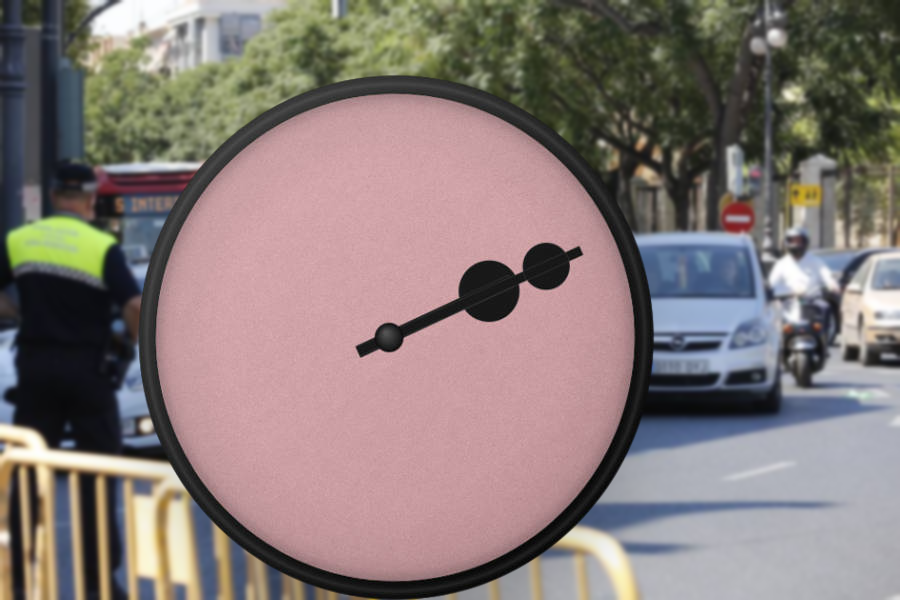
**2:11**
